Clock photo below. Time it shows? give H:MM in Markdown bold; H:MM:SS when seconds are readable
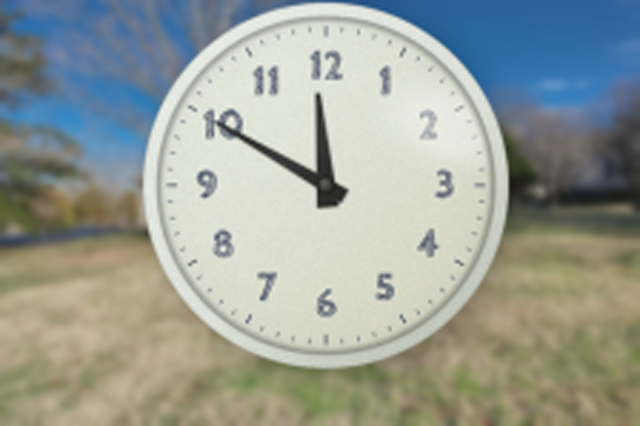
**11:50**
